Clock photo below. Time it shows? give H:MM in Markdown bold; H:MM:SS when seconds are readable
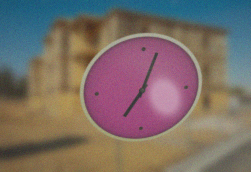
**7:03**
